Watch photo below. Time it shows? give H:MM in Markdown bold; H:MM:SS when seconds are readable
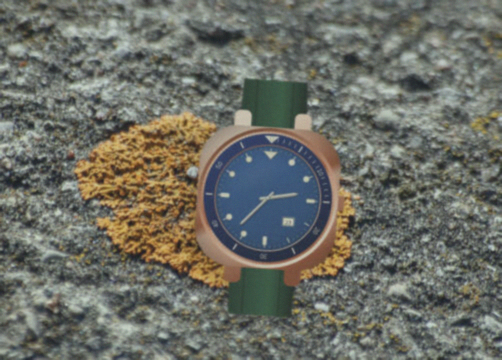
**2:37**
